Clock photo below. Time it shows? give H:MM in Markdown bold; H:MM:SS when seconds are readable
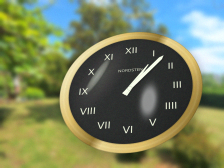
**1:07**
